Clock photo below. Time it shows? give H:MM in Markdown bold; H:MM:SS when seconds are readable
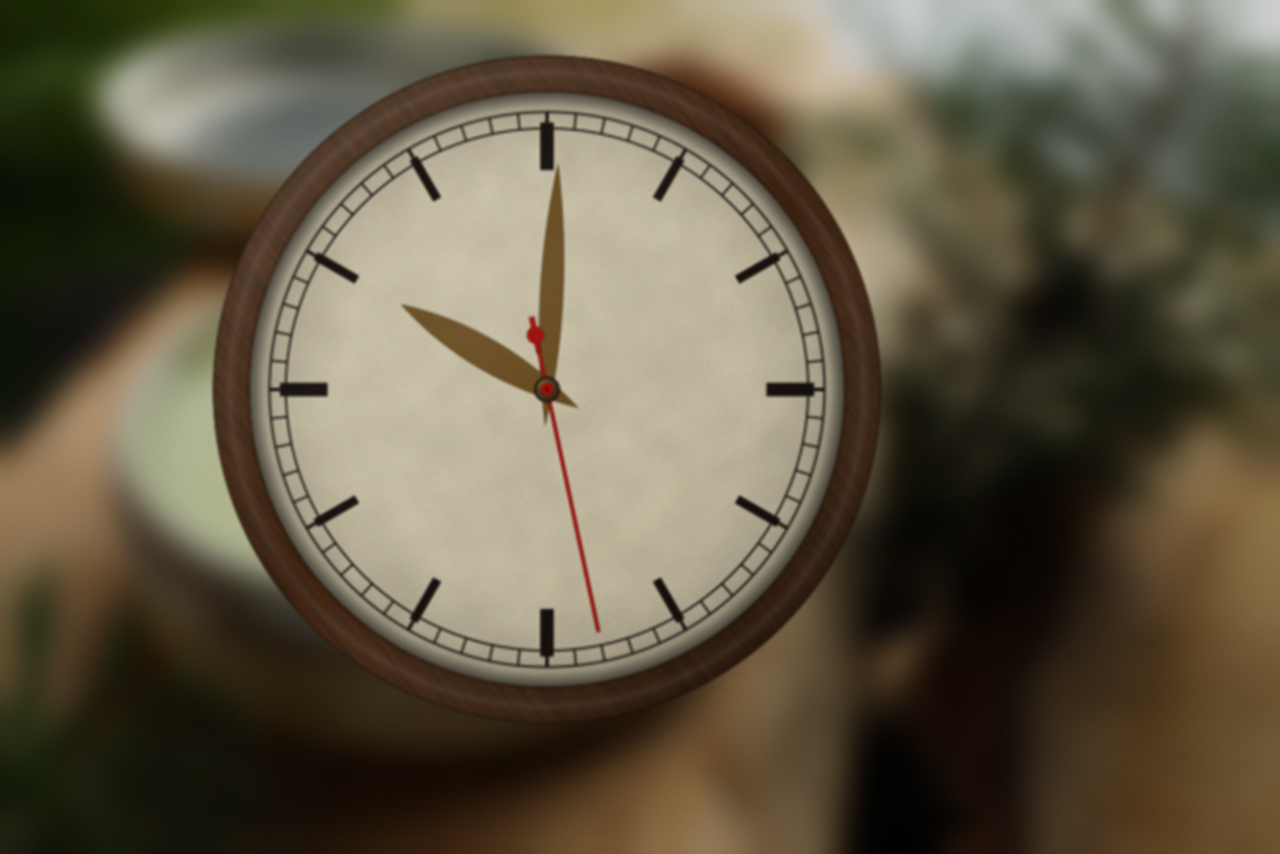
**10:00:28**
